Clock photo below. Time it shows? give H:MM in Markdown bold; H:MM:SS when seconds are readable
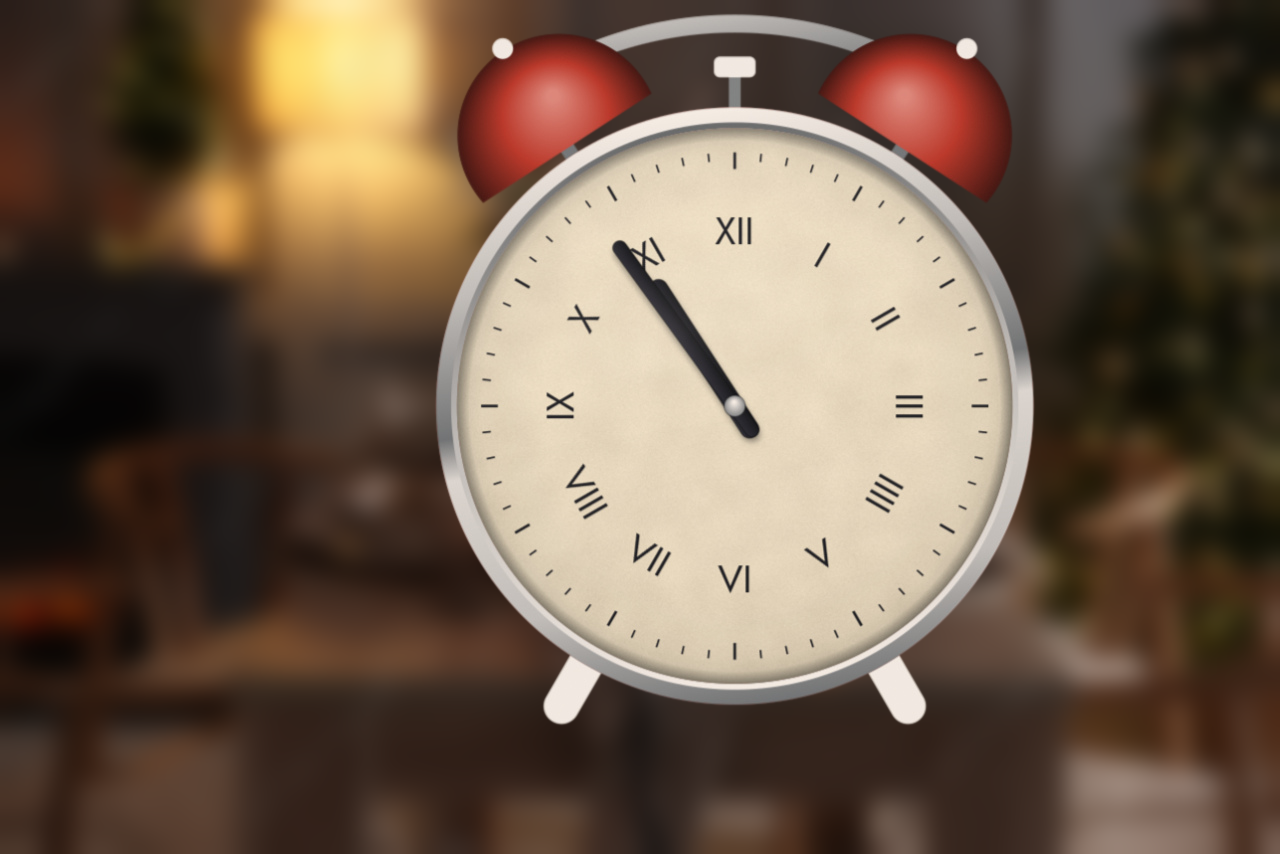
**10:54**
